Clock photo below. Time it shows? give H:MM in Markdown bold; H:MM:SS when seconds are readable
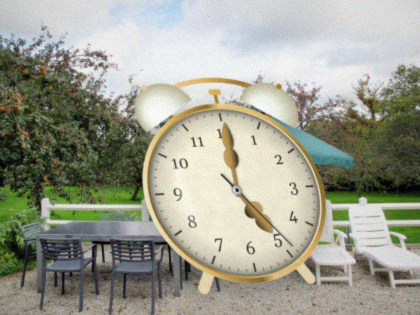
**5:00:24**
